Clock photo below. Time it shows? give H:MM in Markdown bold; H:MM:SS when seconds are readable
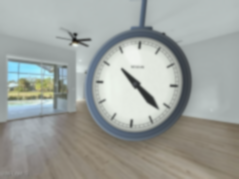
**10:22**
